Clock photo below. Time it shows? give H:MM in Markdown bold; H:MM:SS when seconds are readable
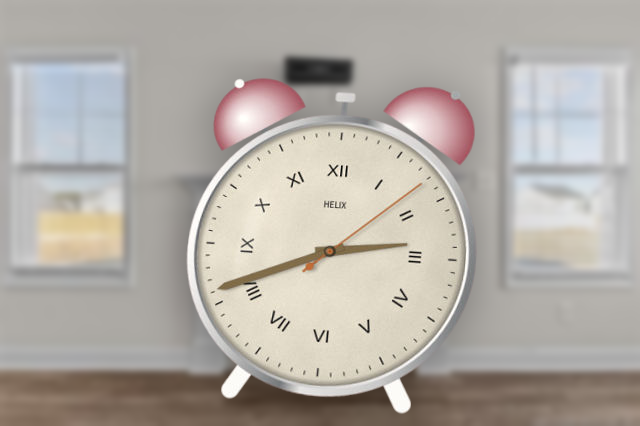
**2:41:08**
